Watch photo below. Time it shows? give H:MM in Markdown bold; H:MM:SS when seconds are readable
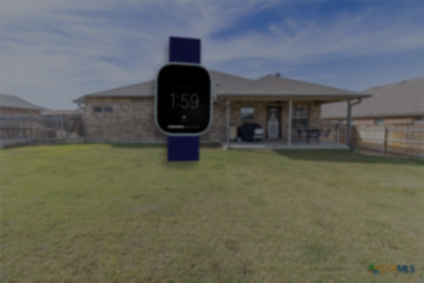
**1:59**
